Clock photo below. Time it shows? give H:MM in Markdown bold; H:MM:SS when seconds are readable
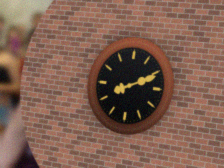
**8:11**
